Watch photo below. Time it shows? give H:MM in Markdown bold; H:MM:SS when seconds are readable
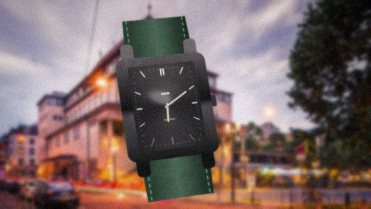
**6:10**
